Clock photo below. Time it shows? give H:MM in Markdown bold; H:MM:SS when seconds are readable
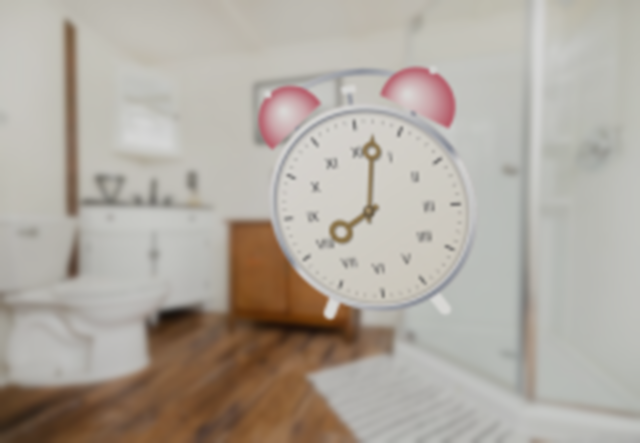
**8:02**
